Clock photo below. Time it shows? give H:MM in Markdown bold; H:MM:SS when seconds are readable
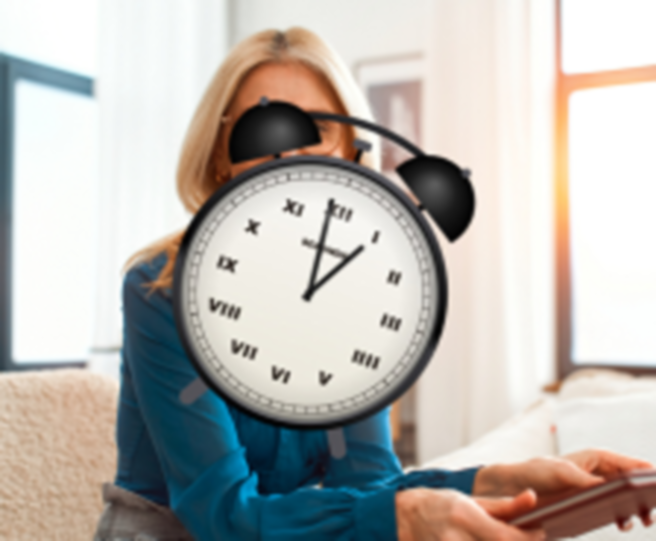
**12:59**
